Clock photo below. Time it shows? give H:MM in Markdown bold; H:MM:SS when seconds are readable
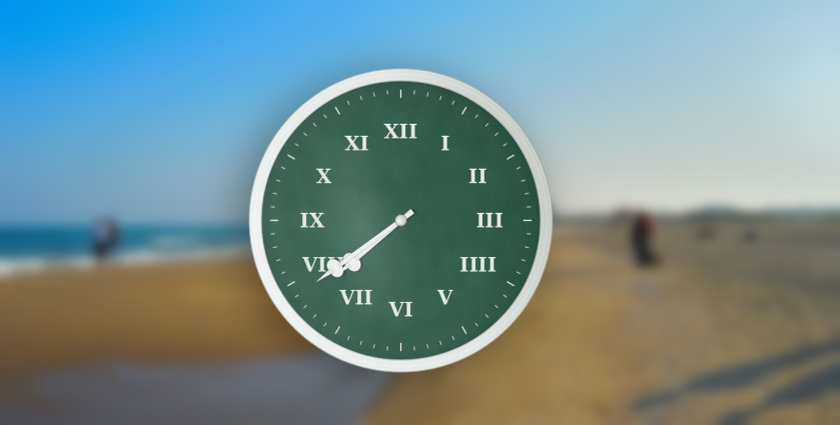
**7:39**
